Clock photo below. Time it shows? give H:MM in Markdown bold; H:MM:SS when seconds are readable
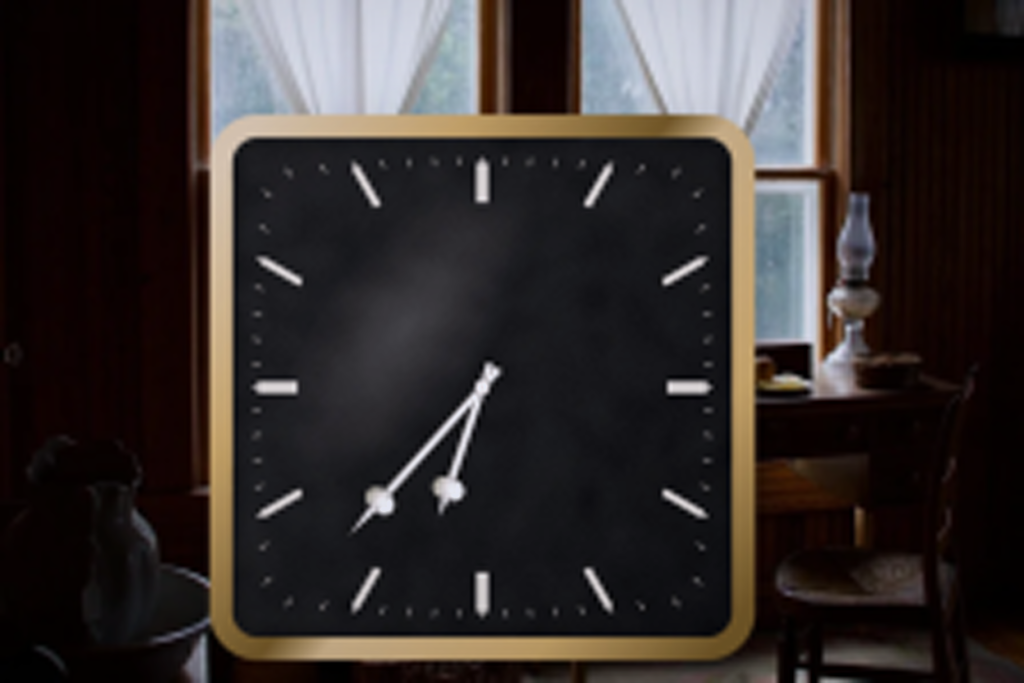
**6:37**
